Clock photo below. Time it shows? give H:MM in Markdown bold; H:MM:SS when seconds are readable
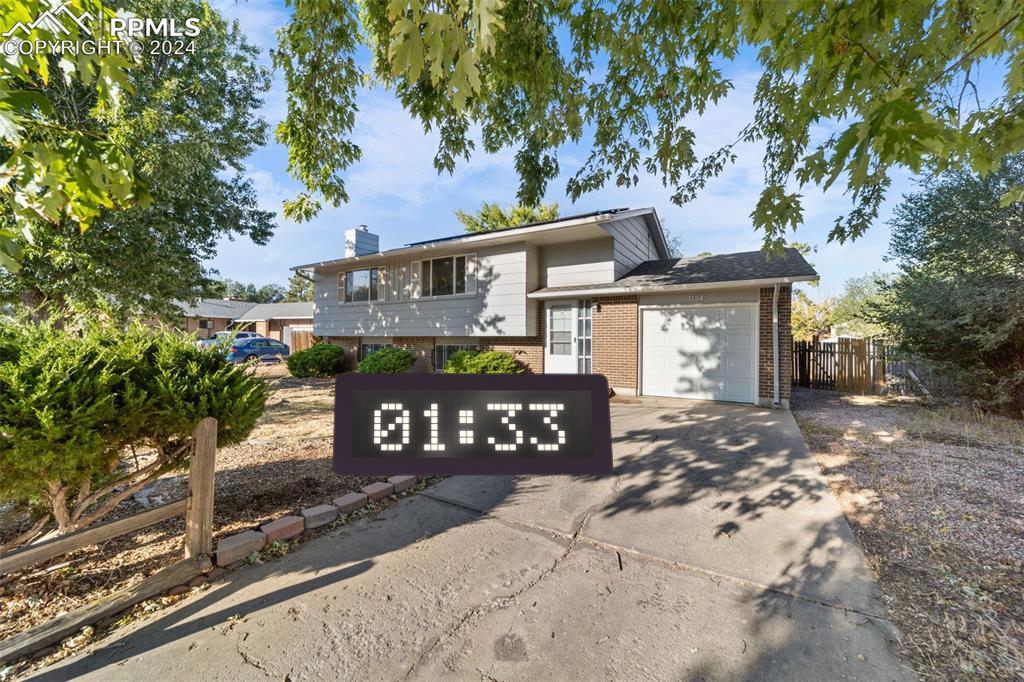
**1:33**
